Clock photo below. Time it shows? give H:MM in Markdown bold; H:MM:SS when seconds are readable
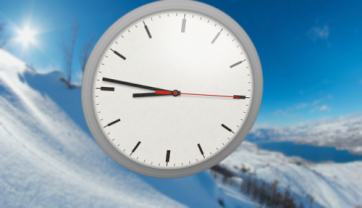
**8:46:15**
